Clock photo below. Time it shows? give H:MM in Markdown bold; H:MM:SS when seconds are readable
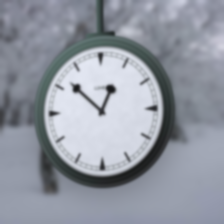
**12:52**
